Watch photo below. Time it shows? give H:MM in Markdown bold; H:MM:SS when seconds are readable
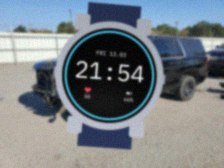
**21:54**
